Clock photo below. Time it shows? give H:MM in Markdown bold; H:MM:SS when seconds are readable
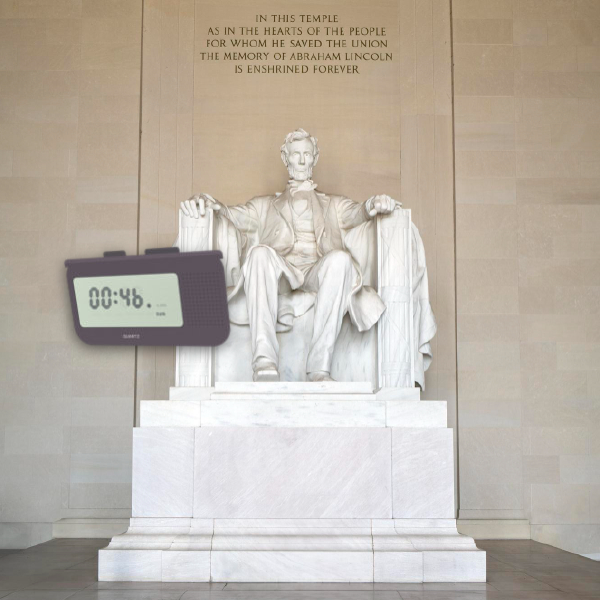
**0:46**
